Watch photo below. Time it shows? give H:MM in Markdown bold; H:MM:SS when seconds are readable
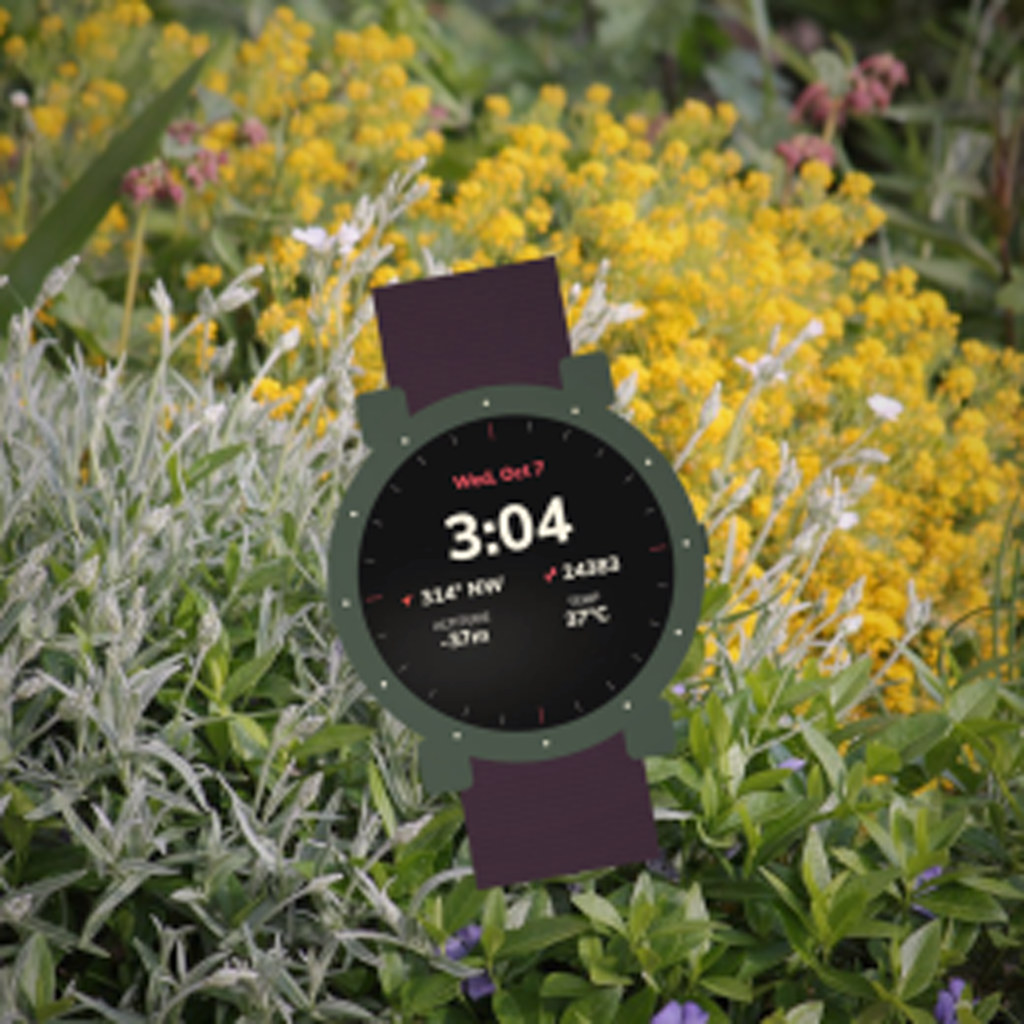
**3:04**
